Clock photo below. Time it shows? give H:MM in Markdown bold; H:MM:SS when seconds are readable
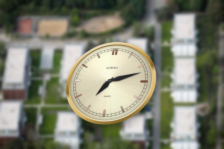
**7:12**
